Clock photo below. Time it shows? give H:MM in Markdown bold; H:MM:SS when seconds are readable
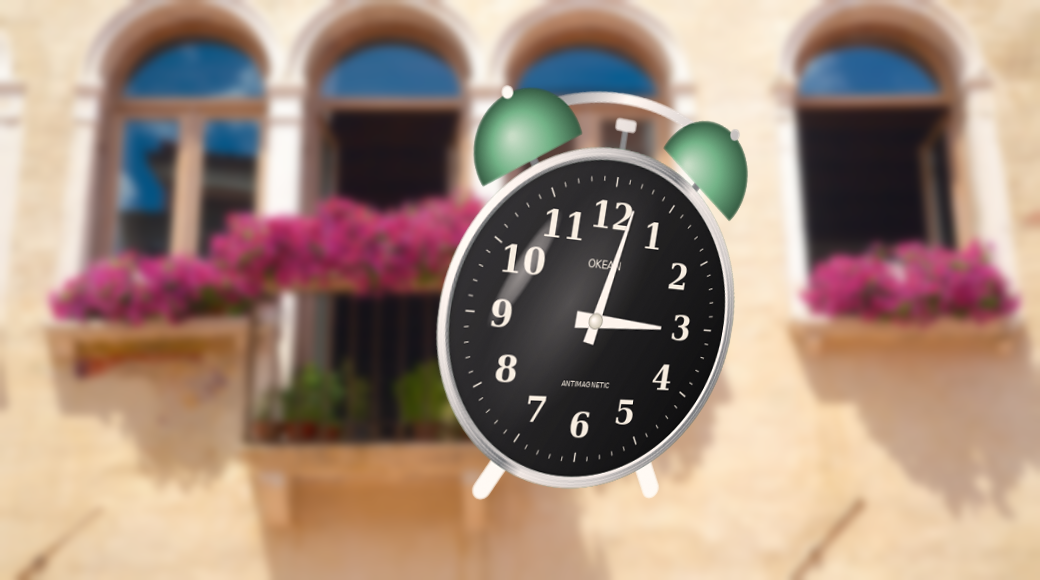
**3:02**
